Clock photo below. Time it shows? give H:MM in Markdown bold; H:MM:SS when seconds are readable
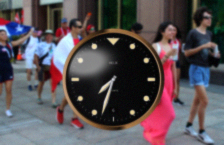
**7:33**
